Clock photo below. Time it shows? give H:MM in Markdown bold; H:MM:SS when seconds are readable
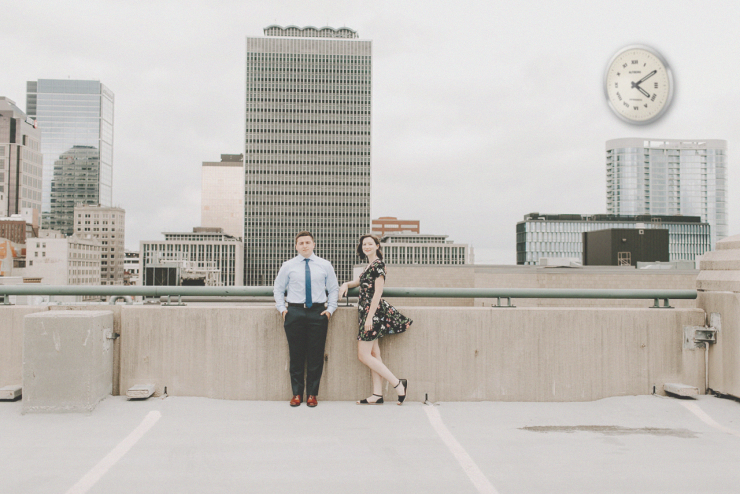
**4:10**
